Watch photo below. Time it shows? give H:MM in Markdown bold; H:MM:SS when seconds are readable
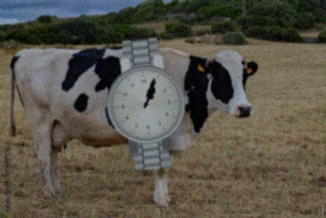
**1:04**
